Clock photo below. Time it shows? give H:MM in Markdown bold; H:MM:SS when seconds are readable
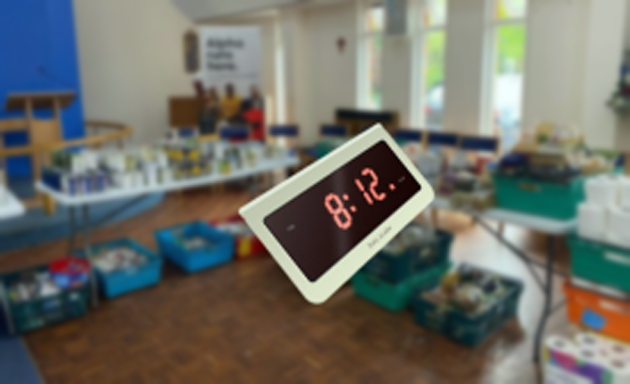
**8:12**
